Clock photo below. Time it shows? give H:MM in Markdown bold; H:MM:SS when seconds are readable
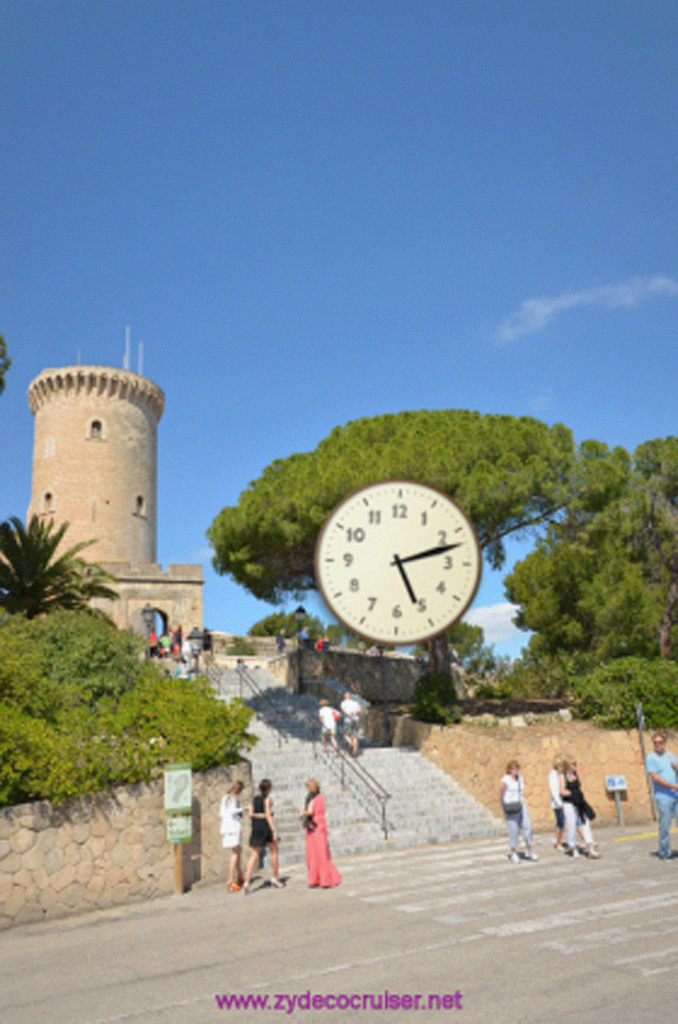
**5:12**
